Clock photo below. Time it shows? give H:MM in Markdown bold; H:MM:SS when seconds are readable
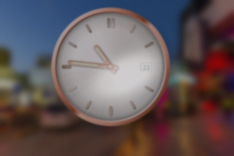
**10:46**
